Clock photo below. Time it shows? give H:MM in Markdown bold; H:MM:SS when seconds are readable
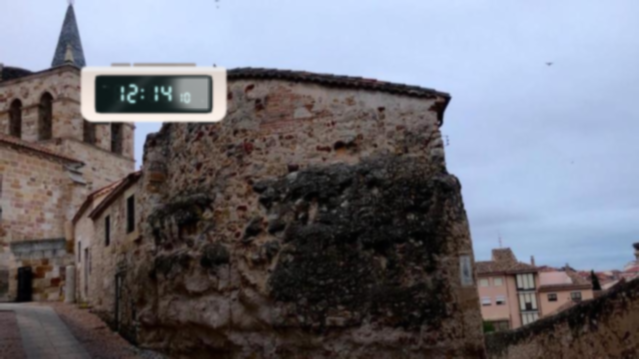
**12:14**
